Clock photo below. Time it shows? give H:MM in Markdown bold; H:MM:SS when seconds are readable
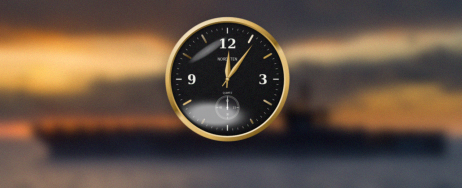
**12:06**
